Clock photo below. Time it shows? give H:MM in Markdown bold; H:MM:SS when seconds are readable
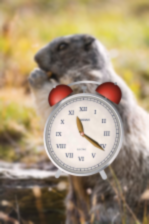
**11:21**
